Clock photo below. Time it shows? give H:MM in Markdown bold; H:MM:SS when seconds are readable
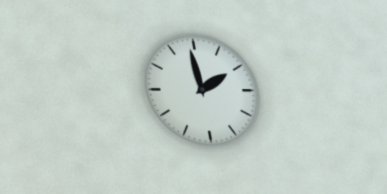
**1:59**
